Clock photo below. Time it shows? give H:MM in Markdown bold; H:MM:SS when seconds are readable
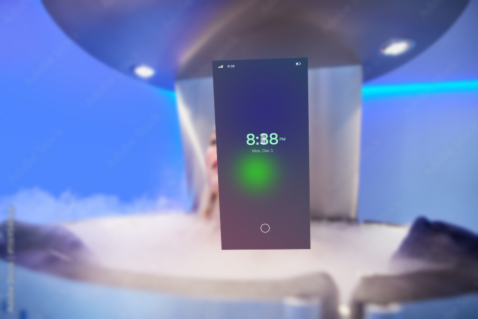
**8:38**
